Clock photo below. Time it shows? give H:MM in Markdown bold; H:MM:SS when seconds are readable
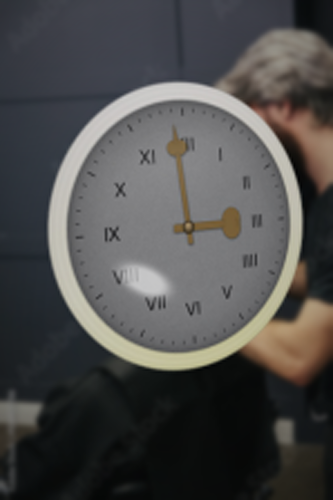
**2:59**
